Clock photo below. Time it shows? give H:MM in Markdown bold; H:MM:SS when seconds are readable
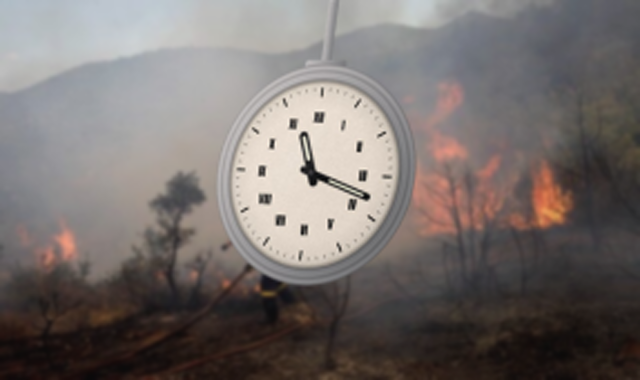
**11:18**
